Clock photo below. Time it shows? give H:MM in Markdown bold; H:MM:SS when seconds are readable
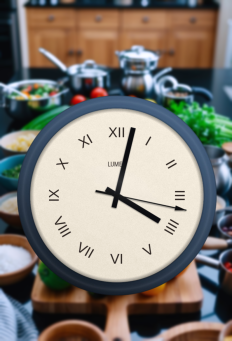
**4:02:17**
